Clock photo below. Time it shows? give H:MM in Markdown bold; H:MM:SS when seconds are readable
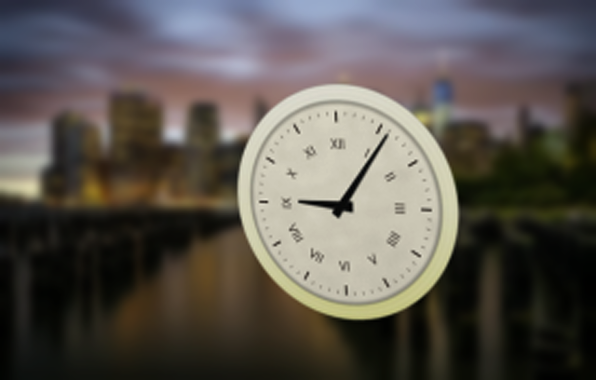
**9:06**
